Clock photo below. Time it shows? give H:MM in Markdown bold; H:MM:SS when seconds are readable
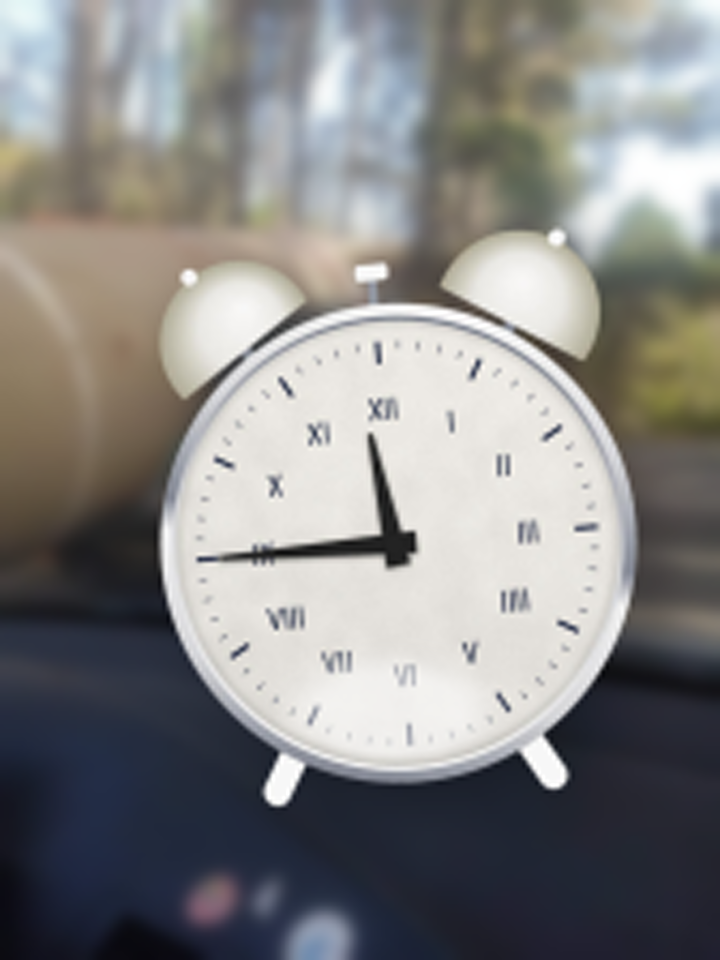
**11:45**
